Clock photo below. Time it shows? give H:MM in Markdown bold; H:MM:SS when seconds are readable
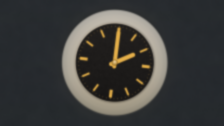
**2:00**
